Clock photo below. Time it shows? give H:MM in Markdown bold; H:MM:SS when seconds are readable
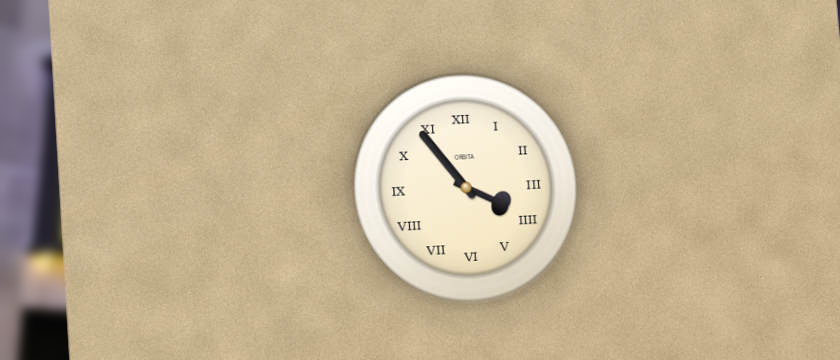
**3:54**
